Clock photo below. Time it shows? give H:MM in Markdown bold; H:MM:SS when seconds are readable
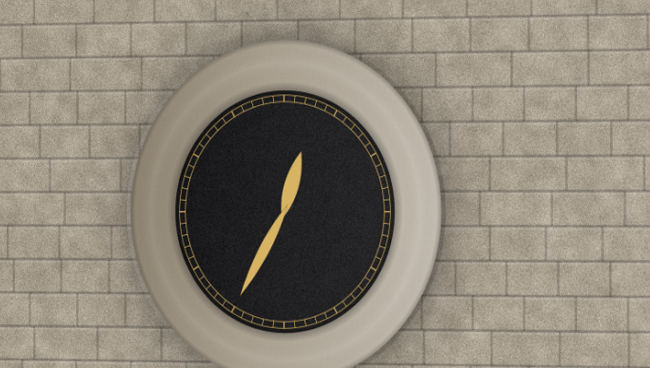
**12:35**
